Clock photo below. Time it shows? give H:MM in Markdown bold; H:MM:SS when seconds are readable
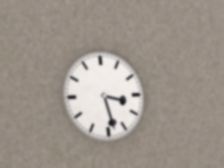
**3:28**
